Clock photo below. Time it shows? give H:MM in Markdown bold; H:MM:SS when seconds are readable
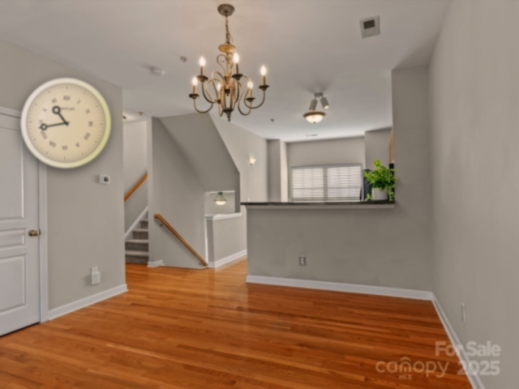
**10:43**
